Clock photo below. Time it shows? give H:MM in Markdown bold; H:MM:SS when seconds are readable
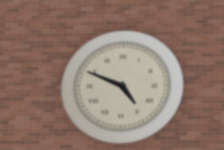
**4:49**
